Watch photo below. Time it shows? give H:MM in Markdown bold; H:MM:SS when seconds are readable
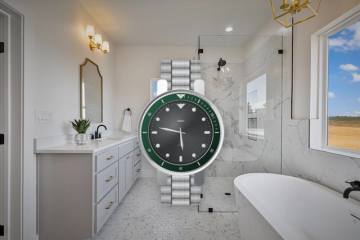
**5:47**
